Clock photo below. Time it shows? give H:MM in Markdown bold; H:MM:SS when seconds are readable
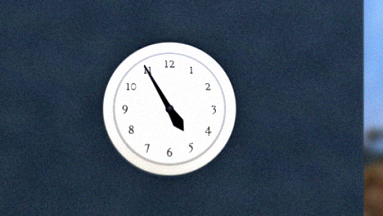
**4:55**
